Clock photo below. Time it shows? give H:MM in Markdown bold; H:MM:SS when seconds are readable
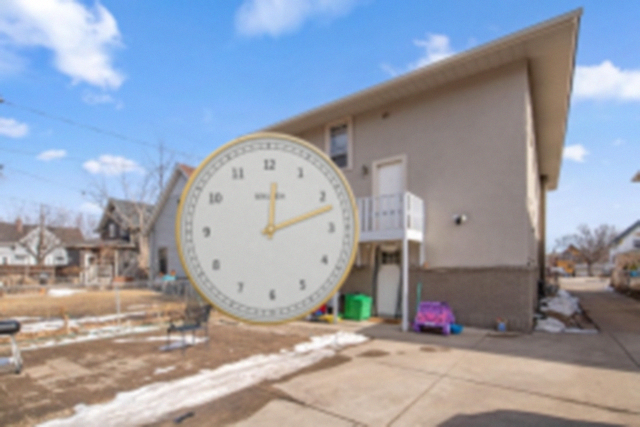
**12:12**
